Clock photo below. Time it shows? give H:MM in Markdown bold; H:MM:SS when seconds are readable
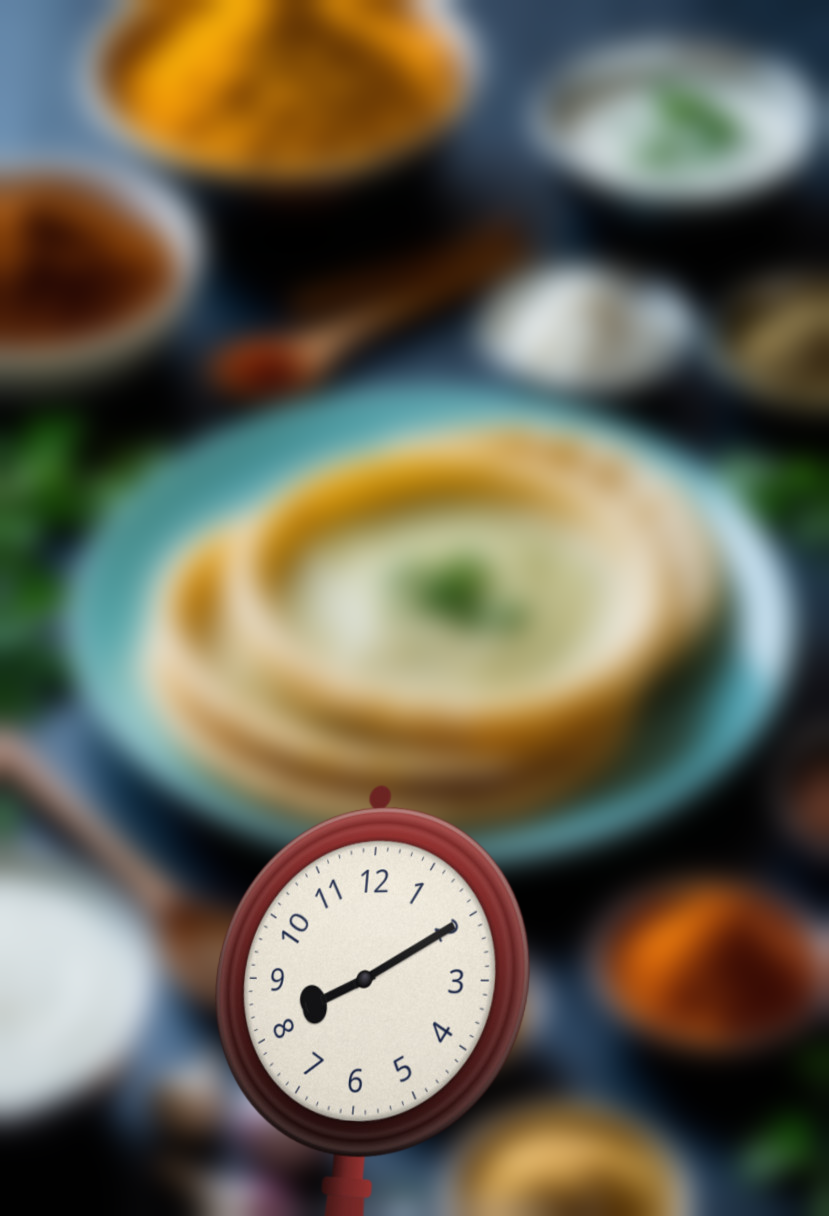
**8:10**
